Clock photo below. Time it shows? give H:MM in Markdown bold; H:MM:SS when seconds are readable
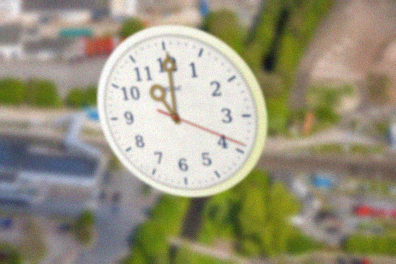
**11:00:19**
